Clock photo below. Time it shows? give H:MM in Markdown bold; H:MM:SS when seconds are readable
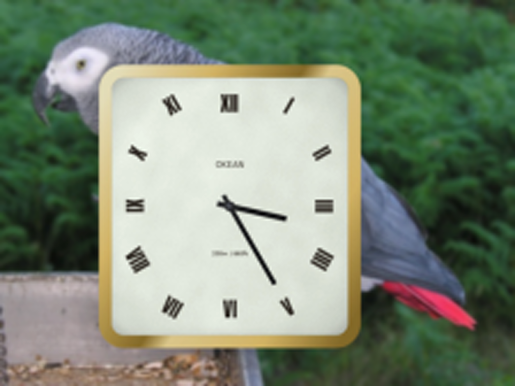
**3:25**
